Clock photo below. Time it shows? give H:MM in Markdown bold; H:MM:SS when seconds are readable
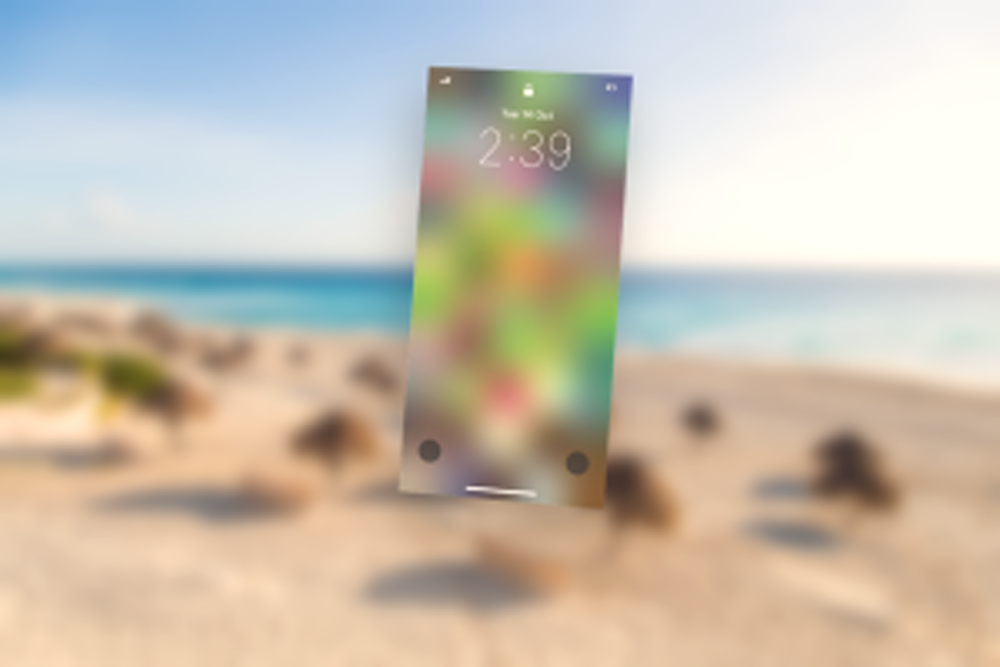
**2:39**
